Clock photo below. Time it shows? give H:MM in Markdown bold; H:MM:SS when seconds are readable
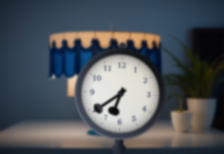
**6:39**
